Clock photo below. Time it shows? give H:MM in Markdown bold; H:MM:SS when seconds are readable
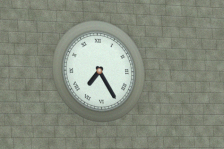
**7:25**
